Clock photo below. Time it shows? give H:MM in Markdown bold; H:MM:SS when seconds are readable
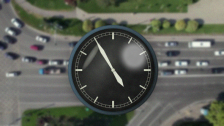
**4:55**
